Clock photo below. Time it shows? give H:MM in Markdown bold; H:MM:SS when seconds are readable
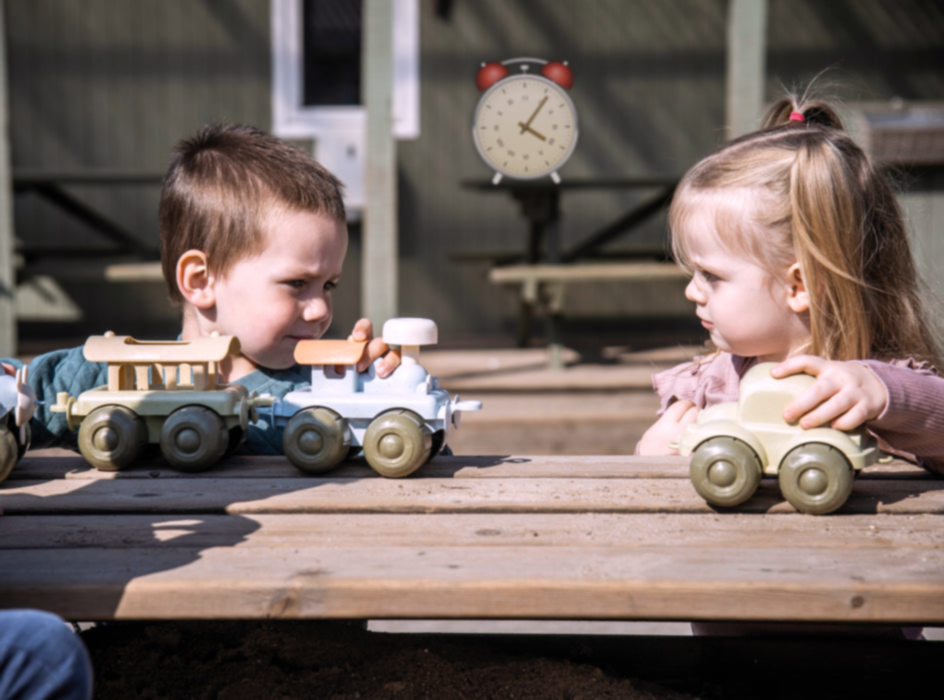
**4:06**
